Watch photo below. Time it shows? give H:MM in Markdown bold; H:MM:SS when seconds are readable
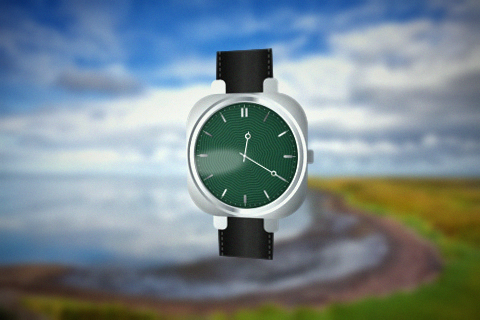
**12:20**
